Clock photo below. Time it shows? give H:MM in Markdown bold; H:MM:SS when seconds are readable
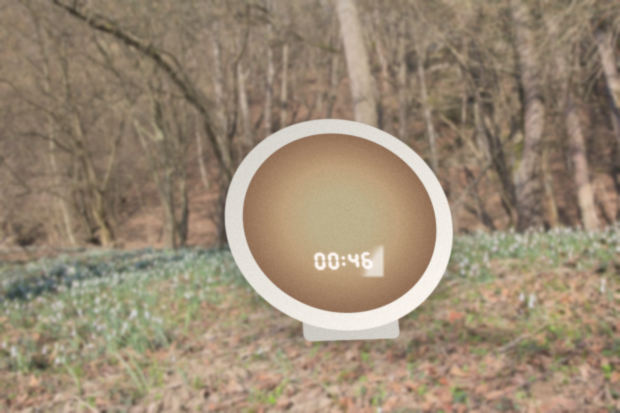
**0:46**
